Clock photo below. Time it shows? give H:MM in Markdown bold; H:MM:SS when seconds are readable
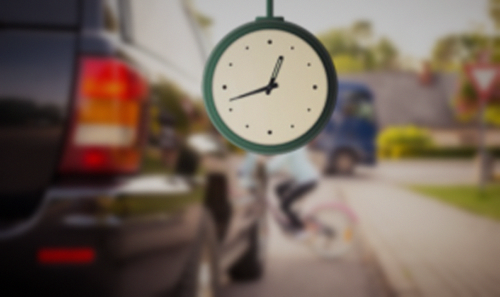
**12:42**
